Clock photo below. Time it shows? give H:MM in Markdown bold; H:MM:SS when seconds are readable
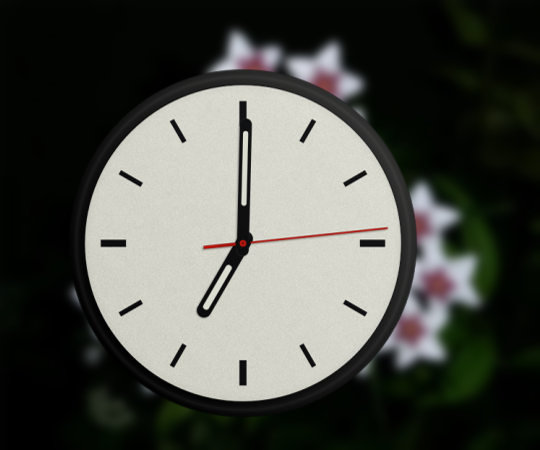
**7:00:14**
